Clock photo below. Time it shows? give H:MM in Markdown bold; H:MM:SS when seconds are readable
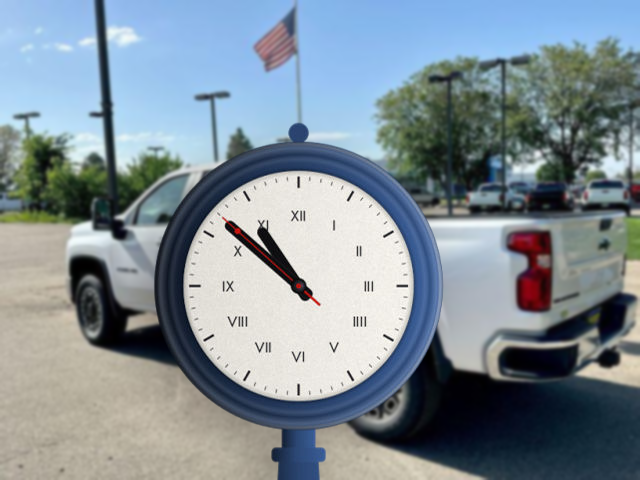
**10:51:52**
